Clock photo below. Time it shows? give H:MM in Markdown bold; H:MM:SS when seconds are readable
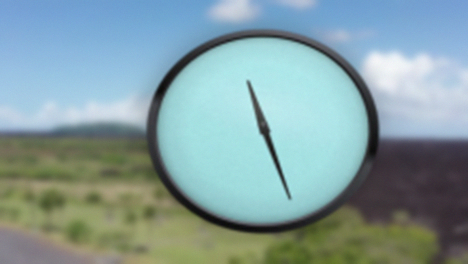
**11:27**
